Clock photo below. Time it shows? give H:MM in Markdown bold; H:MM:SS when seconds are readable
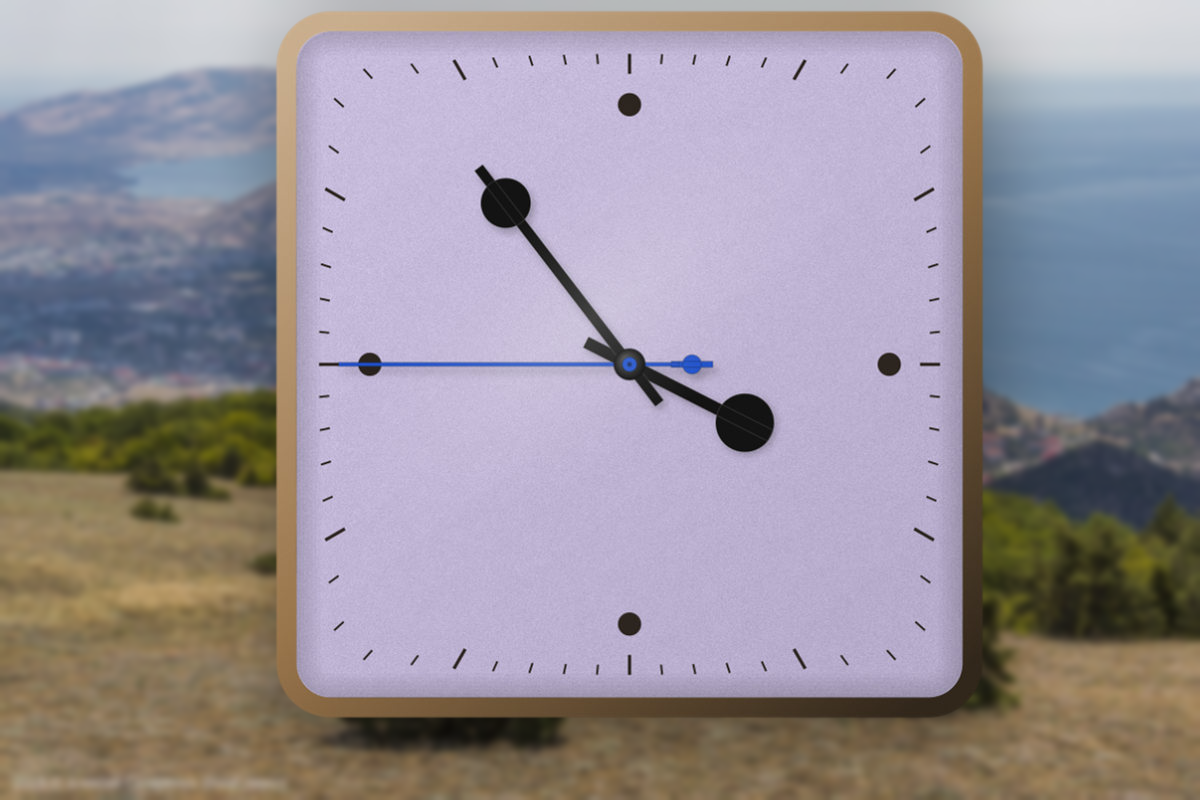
**3:53:45**
